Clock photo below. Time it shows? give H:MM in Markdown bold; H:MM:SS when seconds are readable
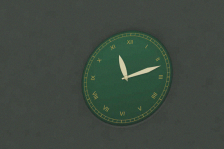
**11:12**
